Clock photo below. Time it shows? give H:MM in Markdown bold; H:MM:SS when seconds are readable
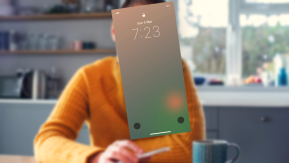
**7:23**
